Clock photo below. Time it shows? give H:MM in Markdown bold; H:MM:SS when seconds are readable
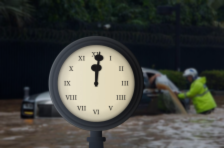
**12:01**
